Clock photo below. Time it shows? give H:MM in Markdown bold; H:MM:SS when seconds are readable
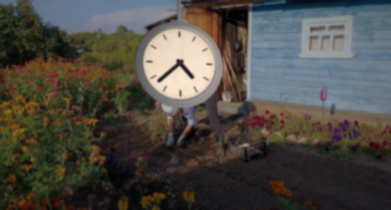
**4:38**
